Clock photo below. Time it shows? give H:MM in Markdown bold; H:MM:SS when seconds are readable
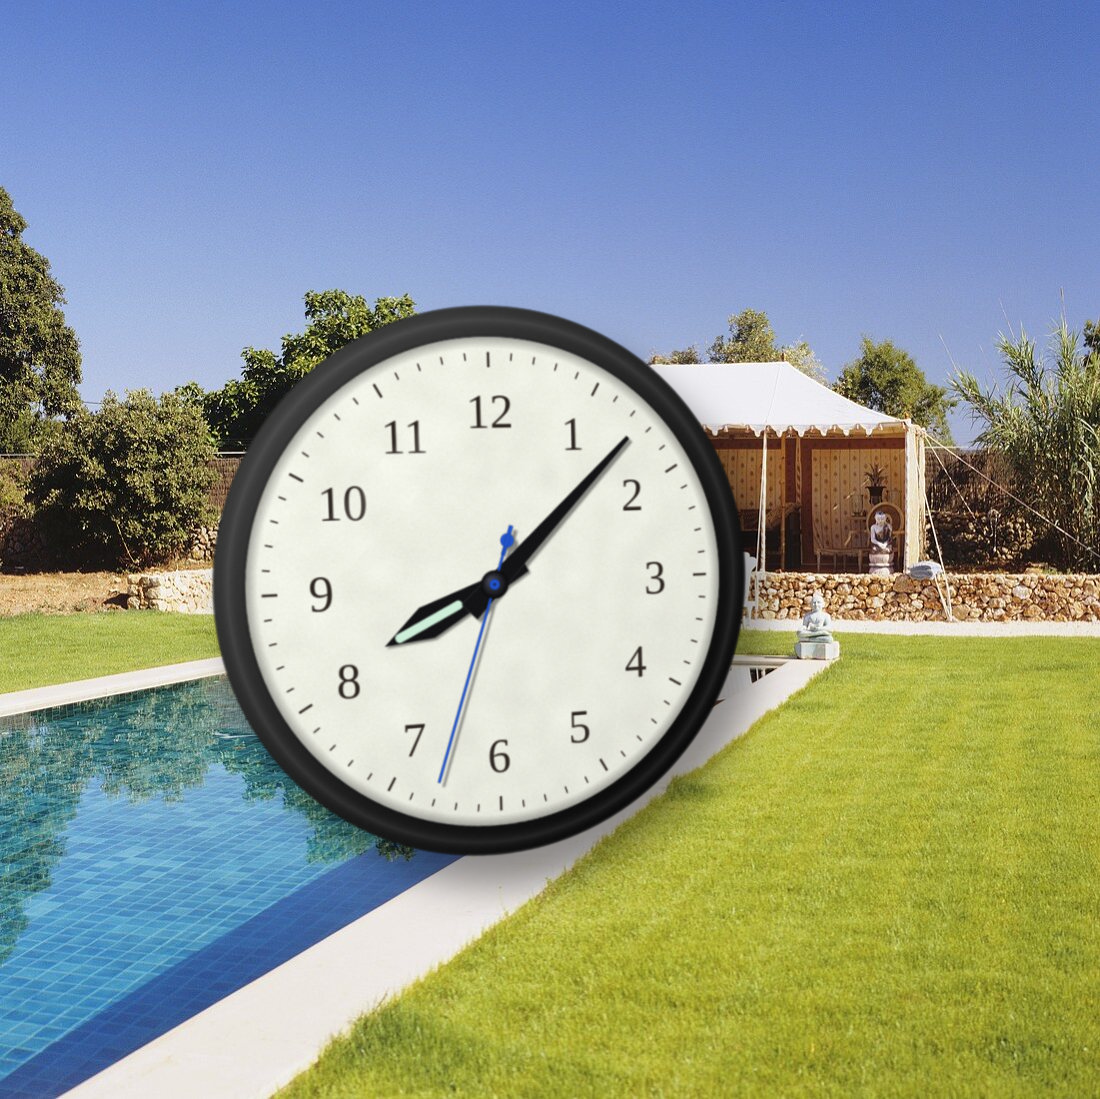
**8:07:33**
